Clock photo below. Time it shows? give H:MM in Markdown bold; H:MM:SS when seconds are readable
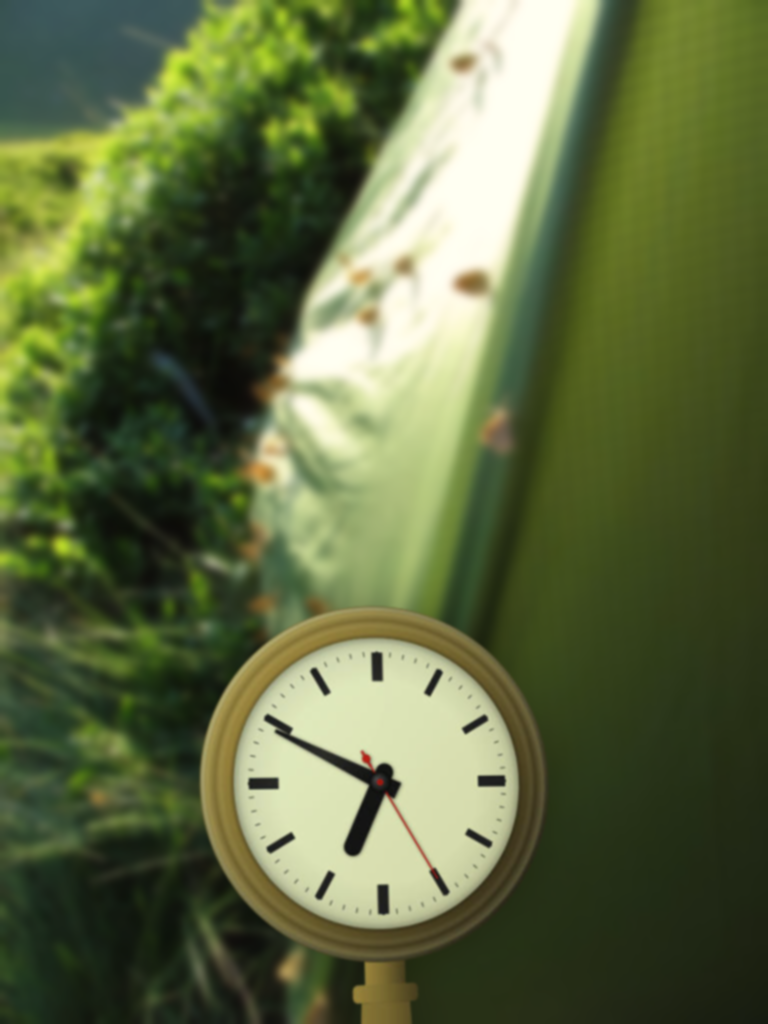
**6:49:25**
